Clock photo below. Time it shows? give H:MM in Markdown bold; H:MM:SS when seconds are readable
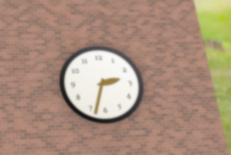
**2:33**
